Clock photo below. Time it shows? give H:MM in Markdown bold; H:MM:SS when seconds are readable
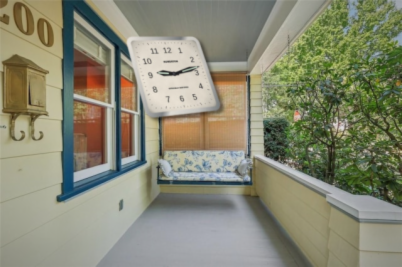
**9:13**
